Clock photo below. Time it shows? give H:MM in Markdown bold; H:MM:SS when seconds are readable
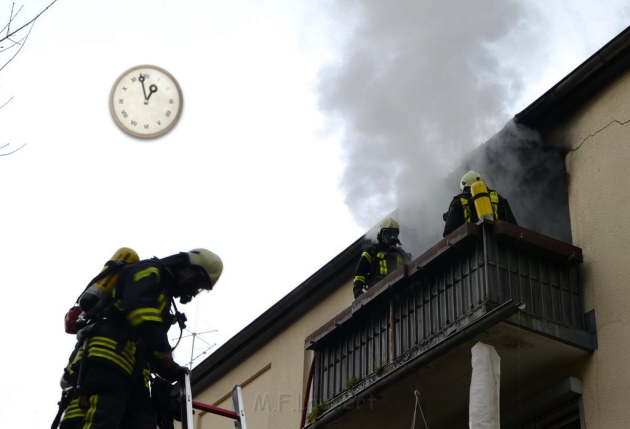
**12:58**
